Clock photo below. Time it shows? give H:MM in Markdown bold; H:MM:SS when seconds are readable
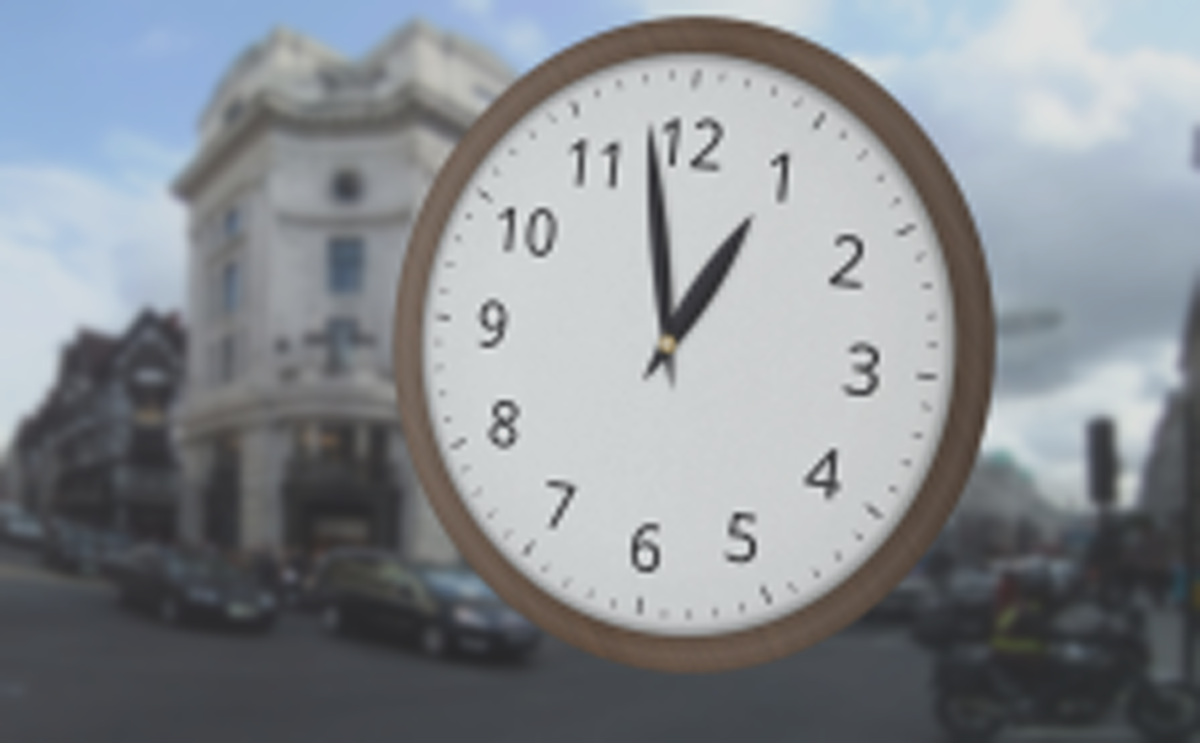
**12:58**
